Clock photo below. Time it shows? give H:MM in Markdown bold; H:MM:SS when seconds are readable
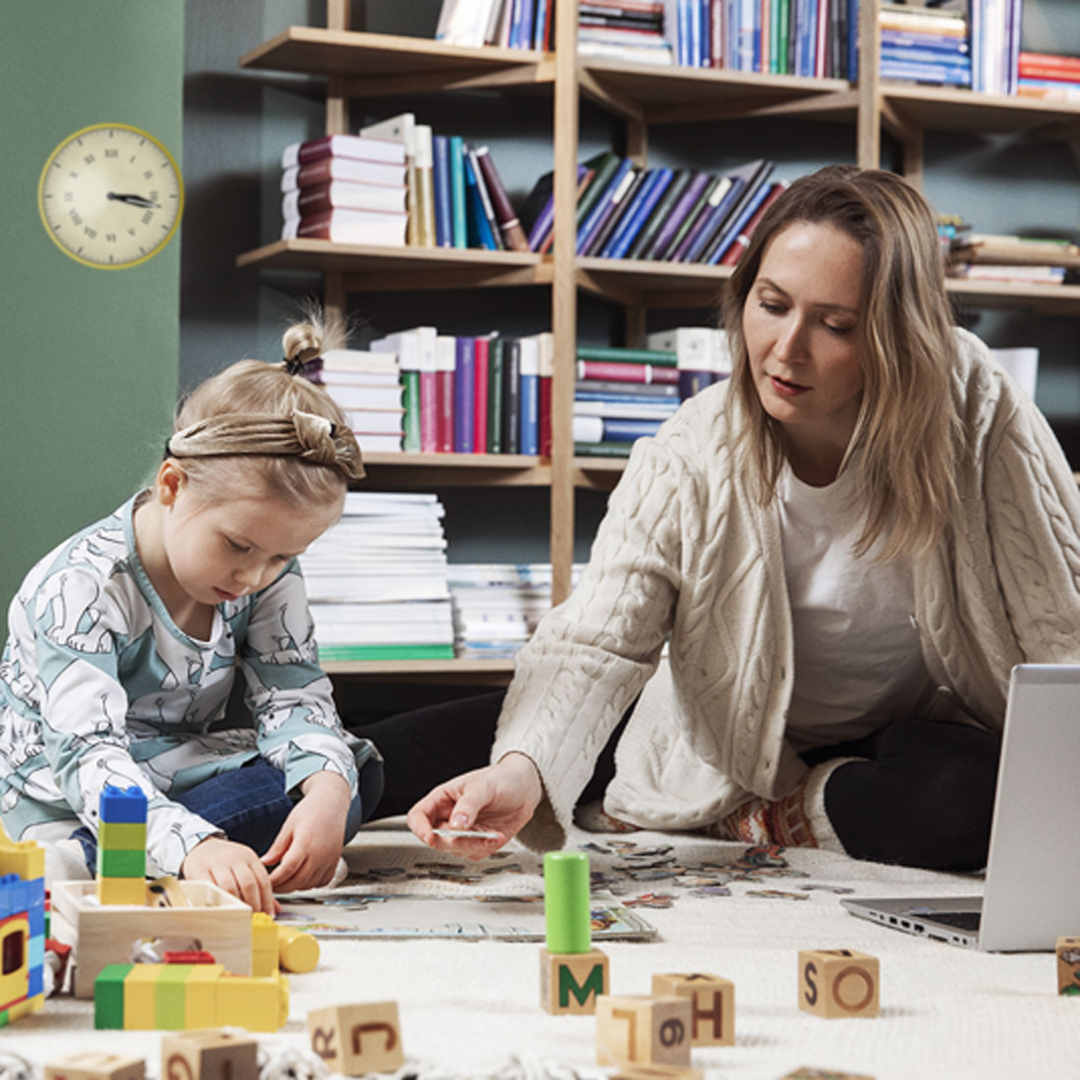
**3:17**
